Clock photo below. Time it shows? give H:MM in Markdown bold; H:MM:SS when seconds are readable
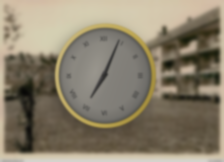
**7:04**
